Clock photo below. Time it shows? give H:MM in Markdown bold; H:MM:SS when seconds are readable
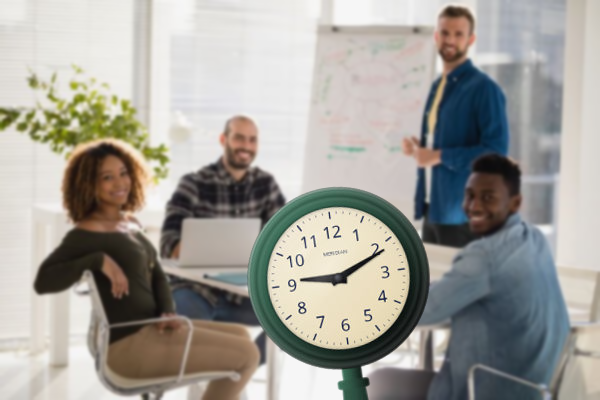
**9:11**
